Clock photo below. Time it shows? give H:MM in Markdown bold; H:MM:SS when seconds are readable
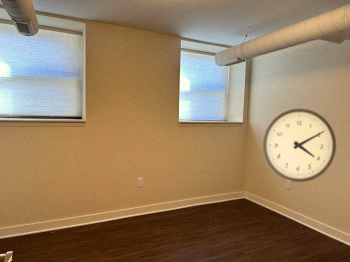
**4:10**
